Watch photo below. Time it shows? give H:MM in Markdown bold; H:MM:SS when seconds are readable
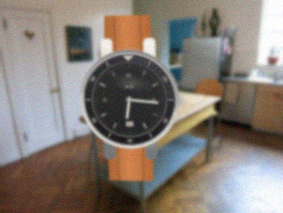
**6:16**
